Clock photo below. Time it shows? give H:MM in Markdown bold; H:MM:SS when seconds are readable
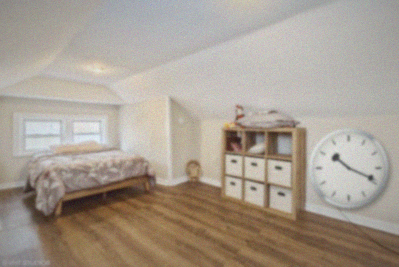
**10:19**
